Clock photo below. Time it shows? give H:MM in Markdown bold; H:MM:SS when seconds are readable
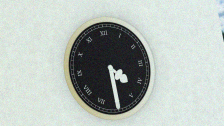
**4:30**
